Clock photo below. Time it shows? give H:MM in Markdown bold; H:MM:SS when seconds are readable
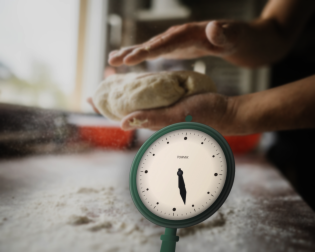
**5:27**
